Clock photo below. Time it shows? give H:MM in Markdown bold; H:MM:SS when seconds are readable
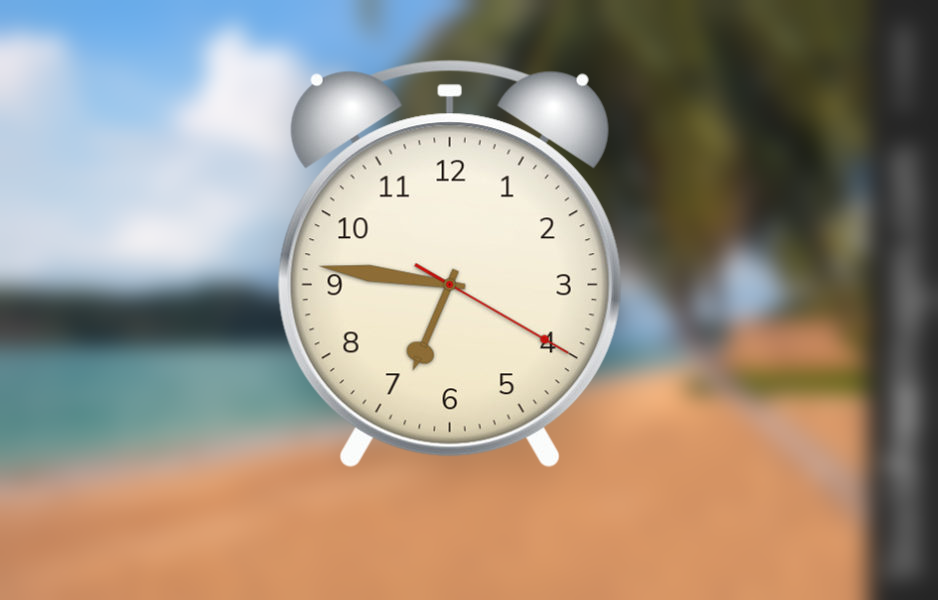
**6:46:20**
